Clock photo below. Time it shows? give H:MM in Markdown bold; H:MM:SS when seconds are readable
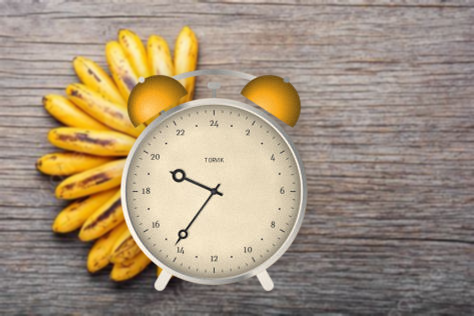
**19:36**
